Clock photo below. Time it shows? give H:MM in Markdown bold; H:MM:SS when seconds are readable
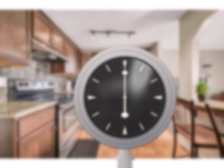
**6:00**
